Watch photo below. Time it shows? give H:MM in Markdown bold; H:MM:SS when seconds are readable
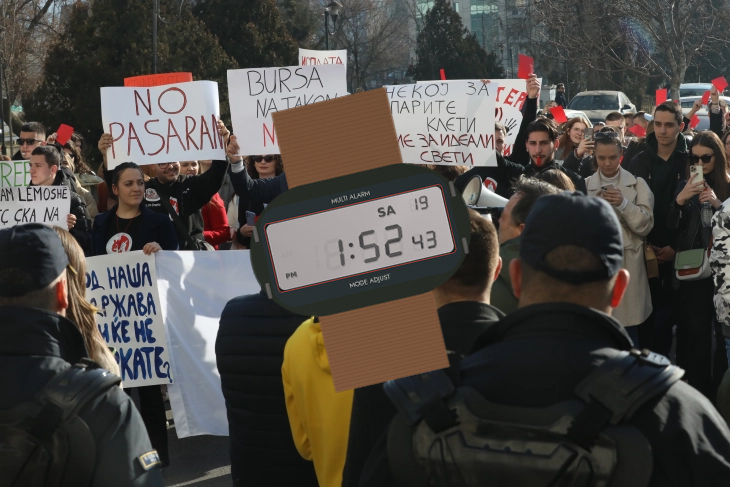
**1:52:43**
